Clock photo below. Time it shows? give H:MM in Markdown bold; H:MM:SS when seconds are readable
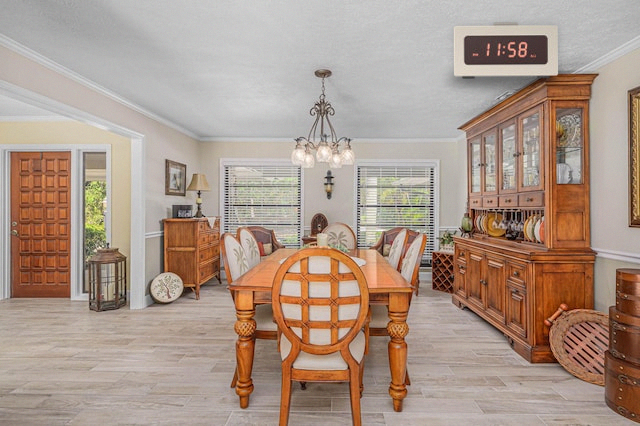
**11:58**
